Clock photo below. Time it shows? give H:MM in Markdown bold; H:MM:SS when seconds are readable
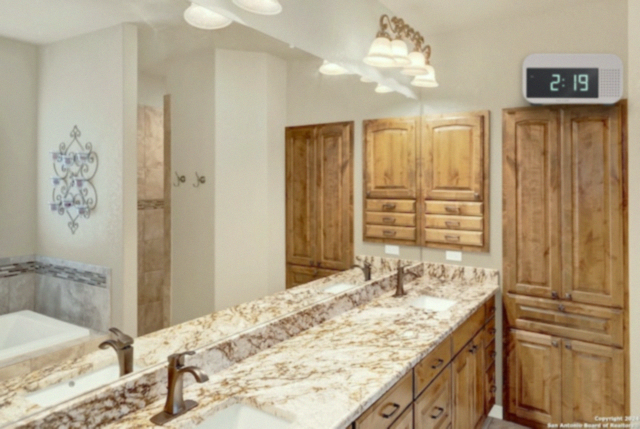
**2:19**
